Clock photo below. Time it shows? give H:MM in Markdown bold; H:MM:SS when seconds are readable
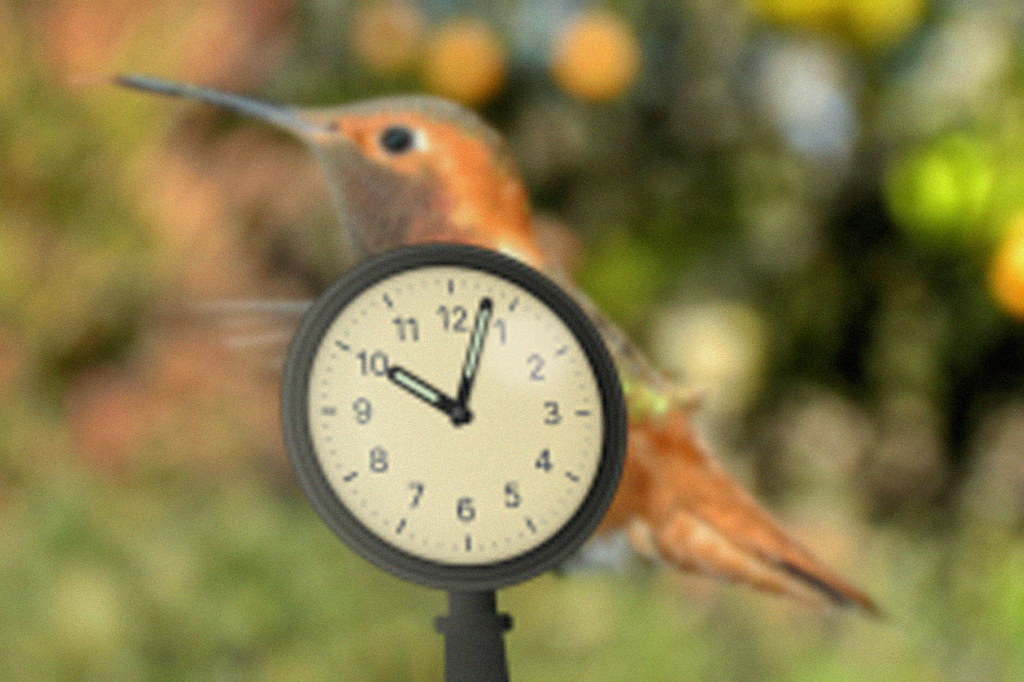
**10:03**
